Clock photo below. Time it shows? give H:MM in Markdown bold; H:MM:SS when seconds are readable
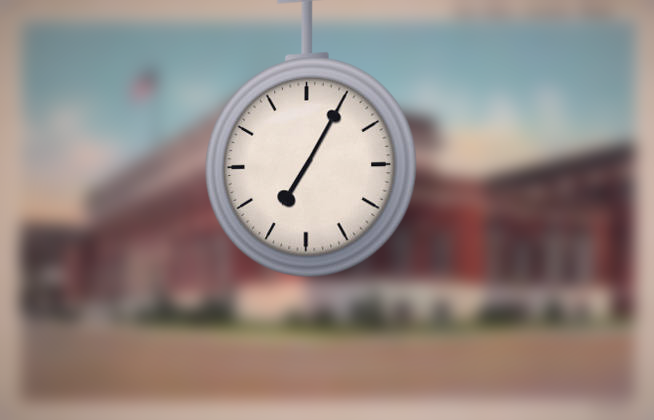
**7:05**
